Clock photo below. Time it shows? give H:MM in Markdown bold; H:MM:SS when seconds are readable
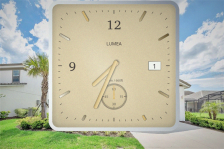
**7:34**
